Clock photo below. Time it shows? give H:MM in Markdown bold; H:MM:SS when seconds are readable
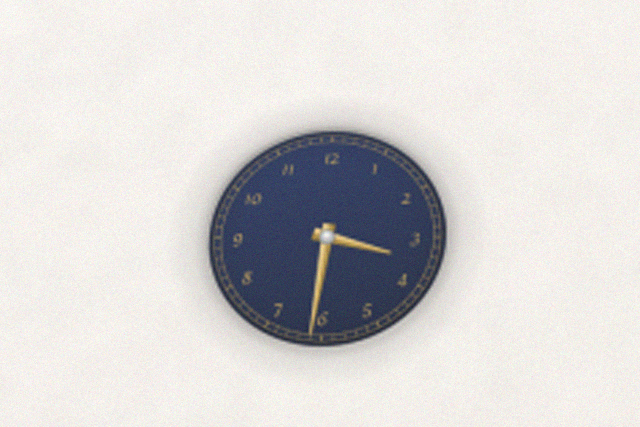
**3:31**
